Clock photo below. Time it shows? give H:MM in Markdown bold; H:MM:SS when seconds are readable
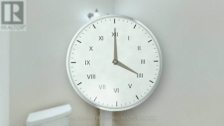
**4:00**
